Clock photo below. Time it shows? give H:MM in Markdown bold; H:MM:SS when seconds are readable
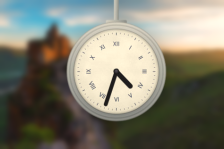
**4:33**
